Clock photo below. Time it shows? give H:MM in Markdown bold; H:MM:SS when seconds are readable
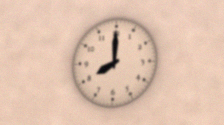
**8:00**
